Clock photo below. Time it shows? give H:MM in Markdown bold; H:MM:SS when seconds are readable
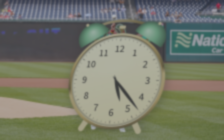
**5:23**
